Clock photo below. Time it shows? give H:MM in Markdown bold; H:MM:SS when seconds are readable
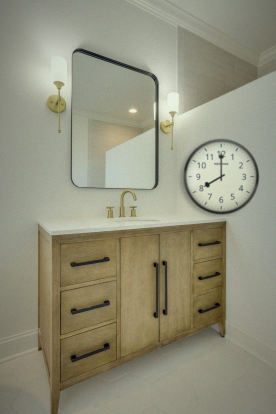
**8:00**
